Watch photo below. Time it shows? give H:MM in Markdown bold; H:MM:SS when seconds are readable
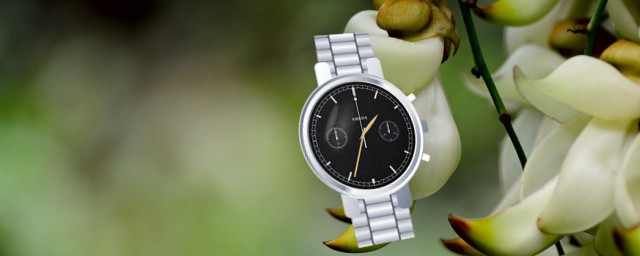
**1:34**
